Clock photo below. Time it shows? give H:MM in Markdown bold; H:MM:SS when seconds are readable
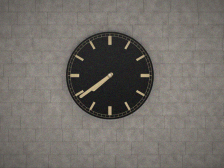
**7:39**
